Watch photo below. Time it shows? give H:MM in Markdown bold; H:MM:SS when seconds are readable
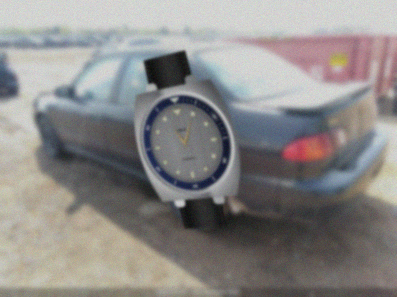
**11:05**
